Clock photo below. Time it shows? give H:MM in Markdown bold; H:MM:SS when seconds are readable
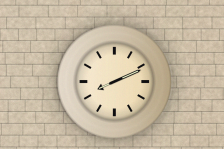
**8:11**
